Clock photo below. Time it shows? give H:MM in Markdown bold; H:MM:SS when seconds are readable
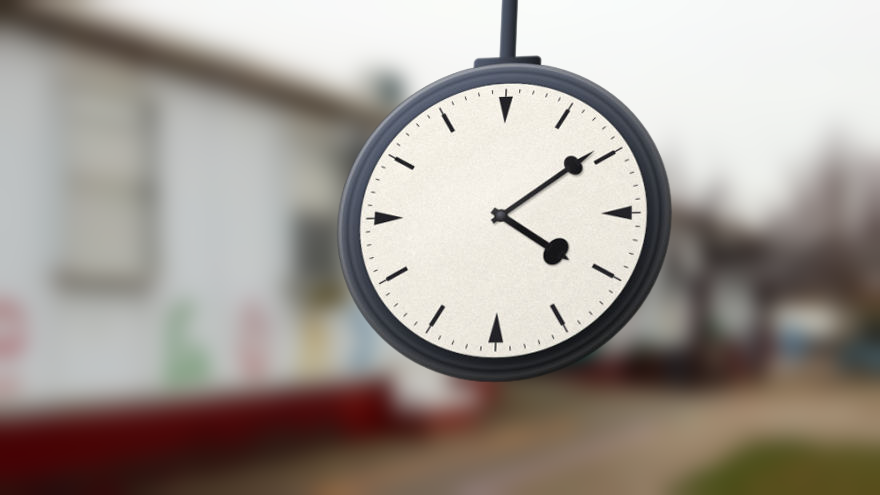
**4:09**
